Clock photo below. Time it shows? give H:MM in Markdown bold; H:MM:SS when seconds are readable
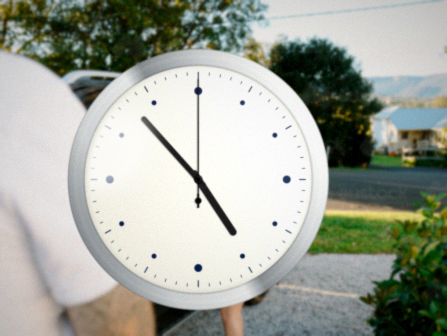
**4:53:00**
